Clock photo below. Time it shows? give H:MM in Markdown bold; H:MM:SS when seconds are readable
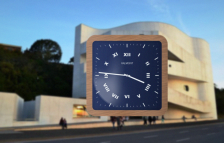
**3:46**
